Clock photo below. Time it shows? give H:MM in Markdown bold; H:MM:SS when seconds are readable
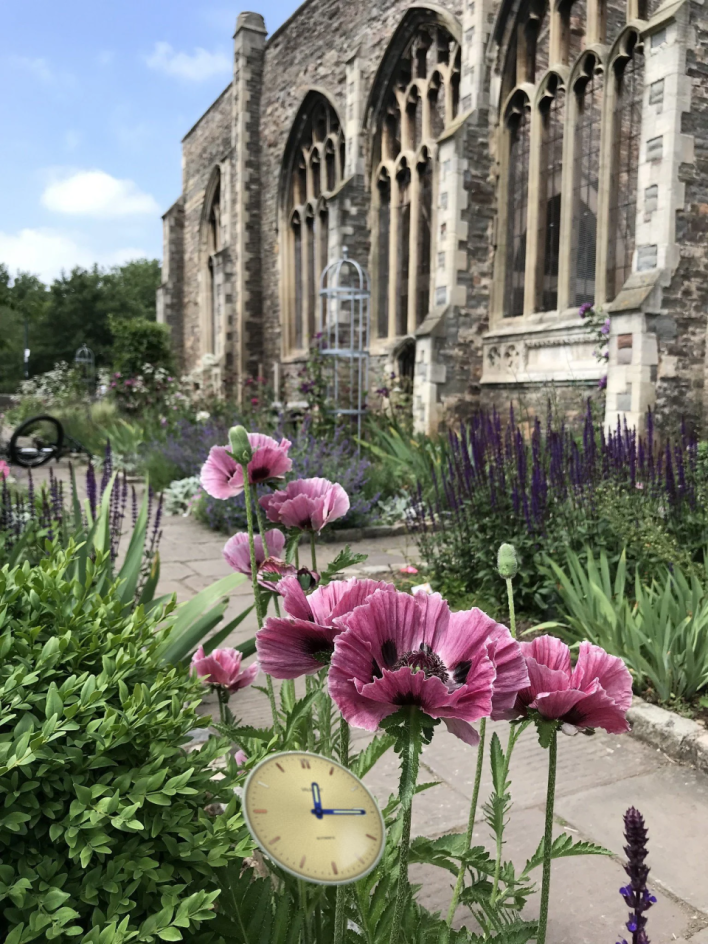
**12:15**
